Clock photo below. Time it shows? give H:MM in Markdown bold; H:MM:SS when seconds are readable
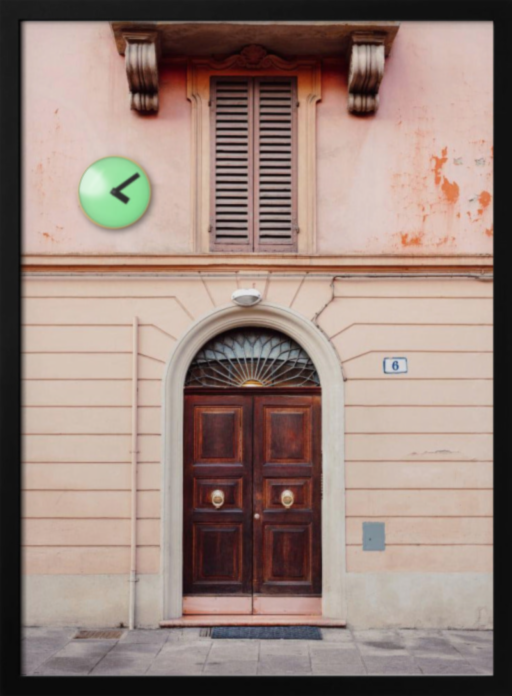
**4:09**
